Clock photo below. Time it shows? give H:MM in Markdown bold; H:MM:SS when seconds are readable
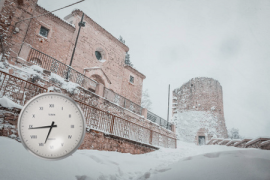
**6:44**
